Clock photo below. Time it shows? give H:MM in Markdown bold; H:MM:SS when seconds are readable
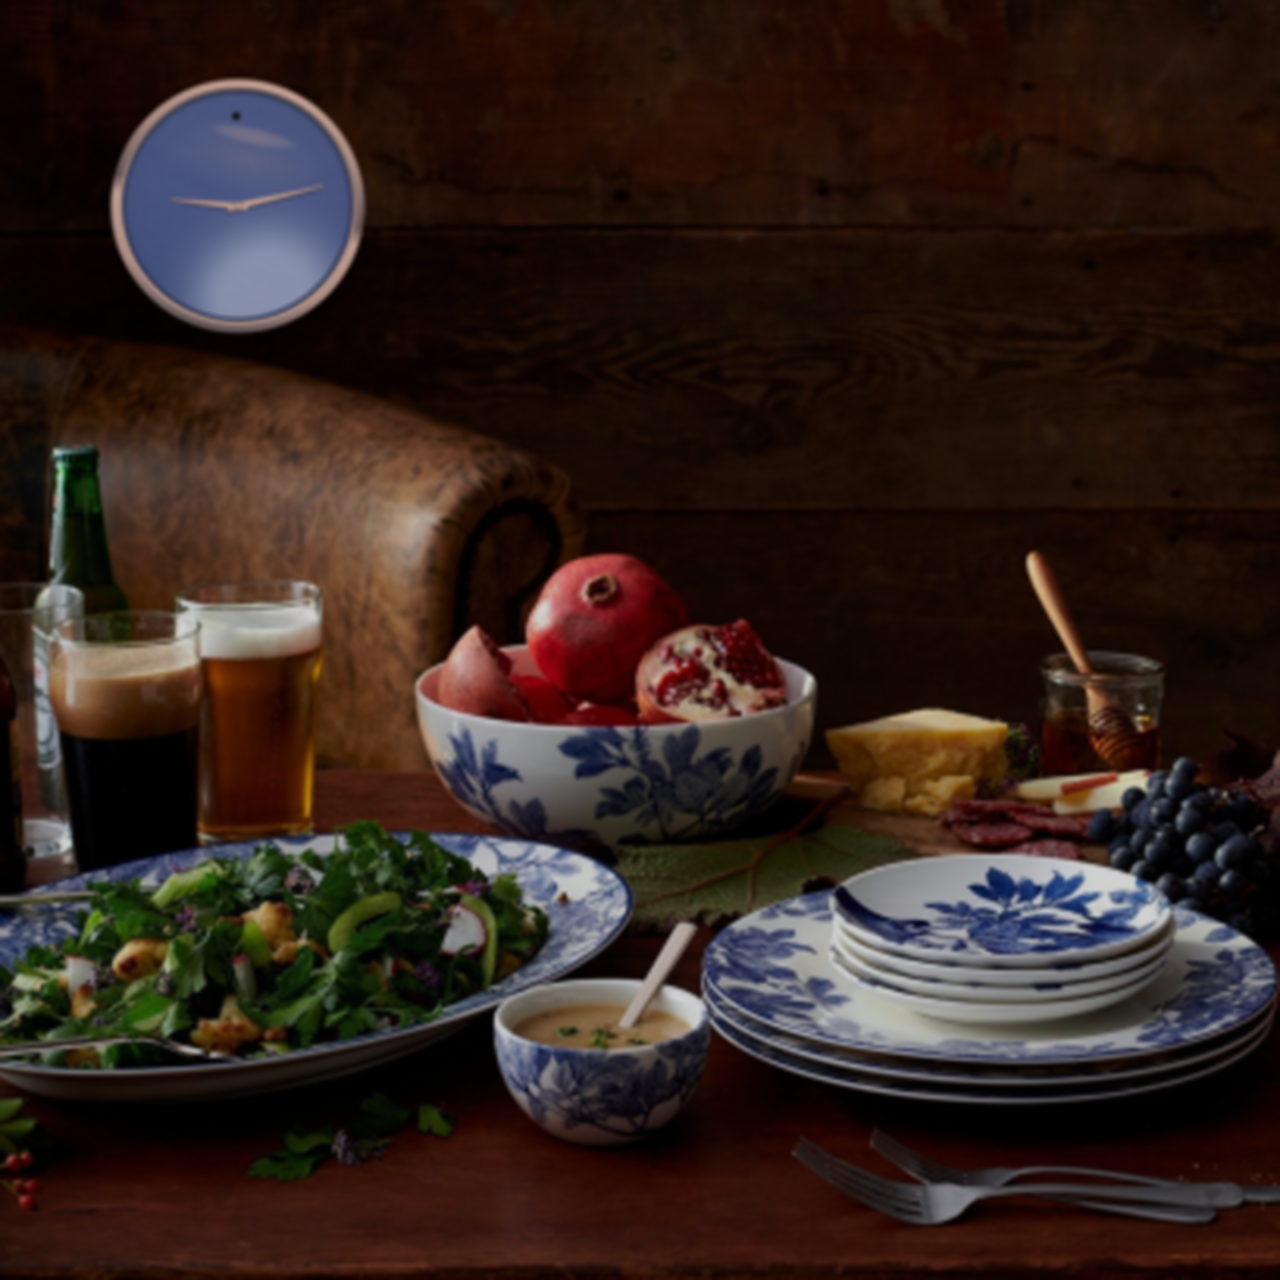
**9:13**
